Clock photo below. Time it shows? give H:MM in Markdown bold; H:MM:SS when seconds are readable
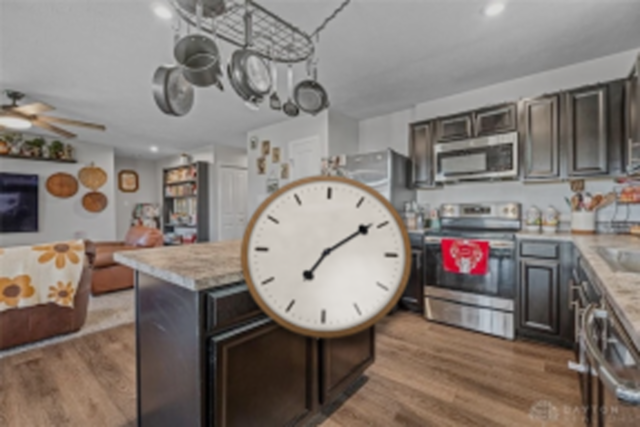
**7:09**
